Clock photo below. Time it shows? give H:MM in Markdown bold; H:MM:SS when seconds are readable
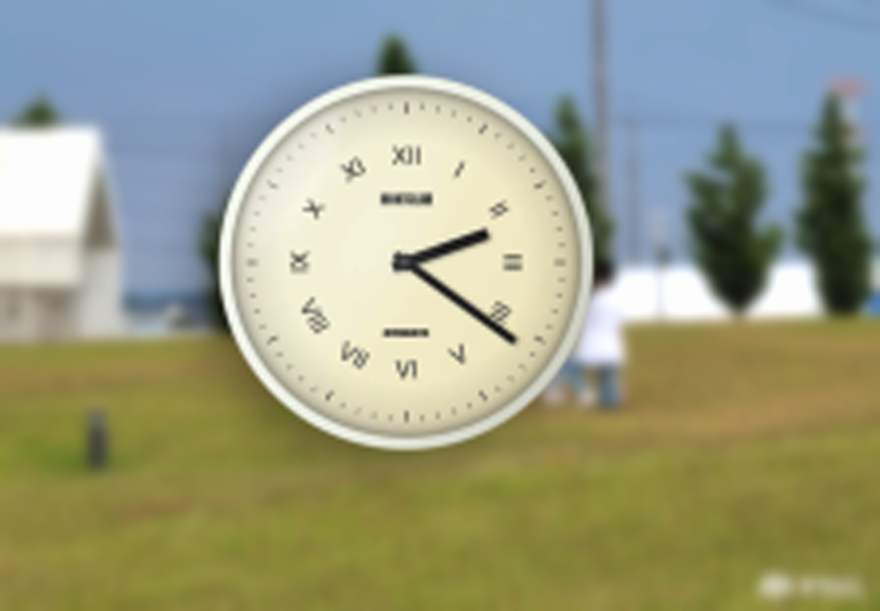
**2:21**
